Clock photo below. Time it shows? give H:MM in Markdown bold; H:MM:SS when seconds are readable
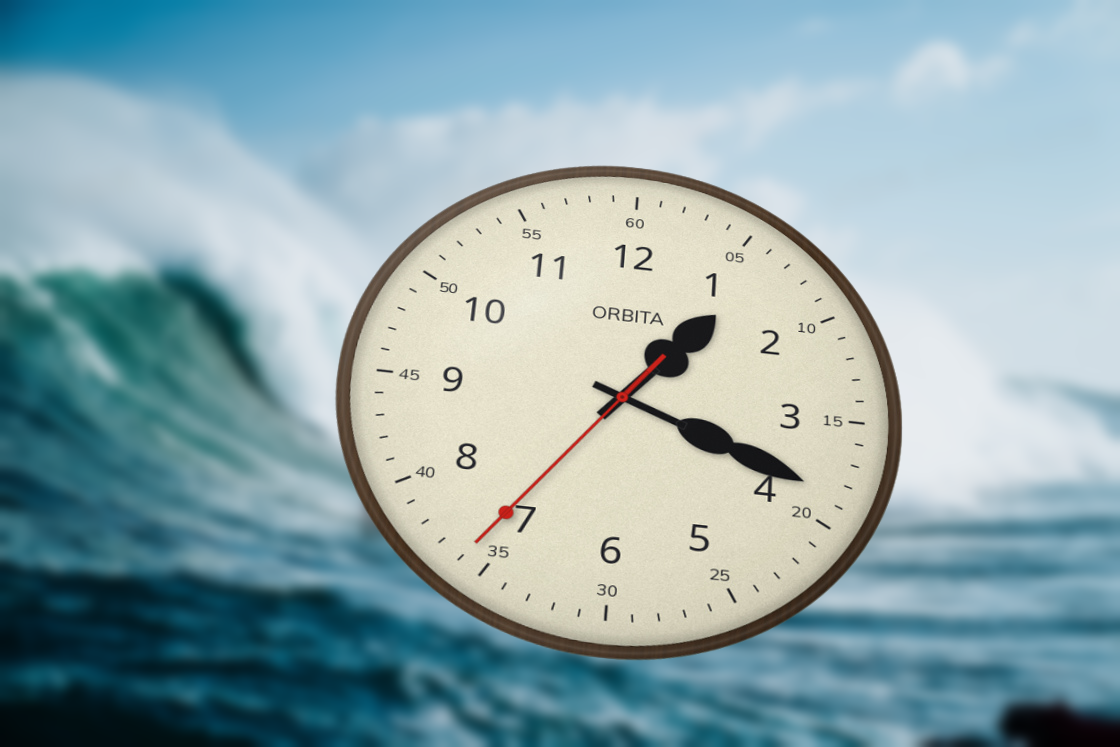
**1:18:36**
